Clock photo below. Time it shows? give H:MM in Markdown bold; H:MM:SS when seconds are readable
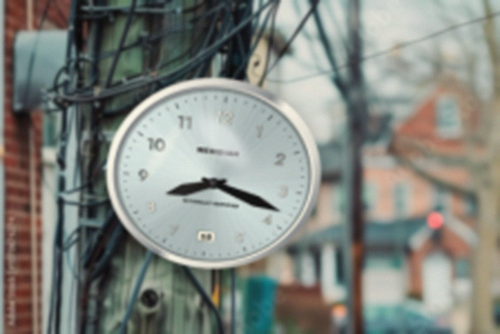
**8:18**
